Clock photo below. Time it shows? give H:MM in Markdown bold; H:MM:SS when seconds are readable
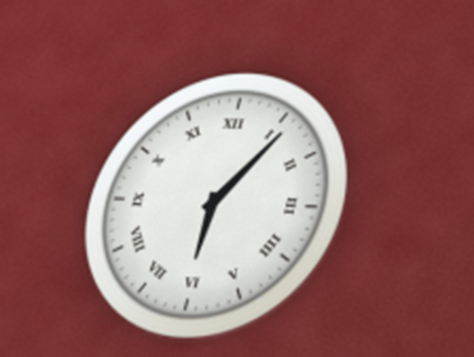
**6:06**
